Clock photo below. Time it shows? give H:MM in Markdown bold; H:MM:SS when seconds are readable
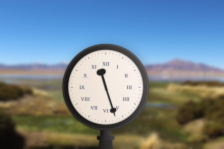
**11:27**
